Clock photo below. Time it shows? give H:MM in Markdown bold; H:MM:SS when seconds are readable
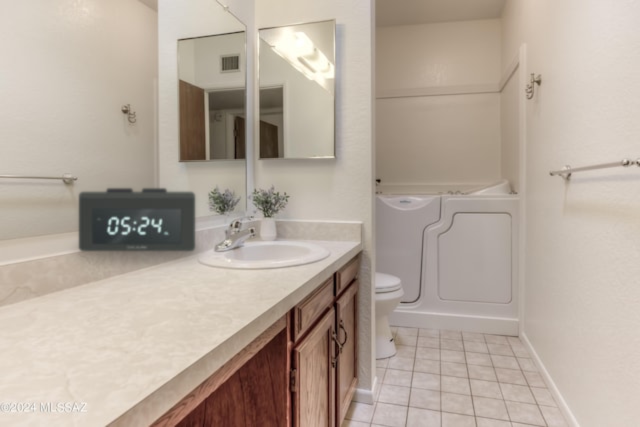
**5:24**
